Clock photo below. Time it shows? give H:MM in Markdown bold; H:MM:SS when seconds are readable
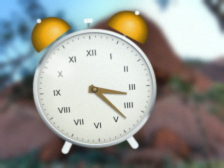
**3:23**
